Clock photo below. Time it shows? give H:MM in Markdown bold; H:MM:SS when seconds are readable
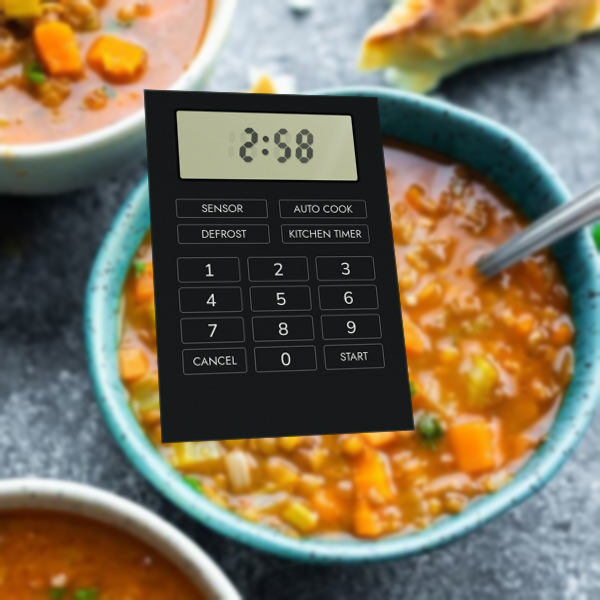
**2:58**
